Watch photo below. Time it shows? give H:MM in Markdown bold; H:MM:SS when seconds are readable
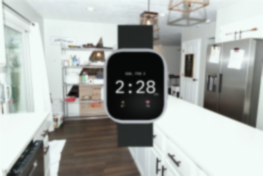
**2:28**
